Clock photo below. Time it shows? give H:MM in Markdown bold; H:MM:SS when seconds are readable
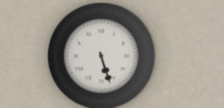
**5:27**
